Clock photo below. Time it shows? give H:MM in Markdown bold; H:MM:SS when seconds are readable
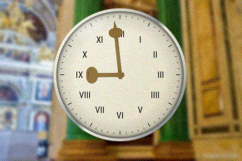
**8:59**
